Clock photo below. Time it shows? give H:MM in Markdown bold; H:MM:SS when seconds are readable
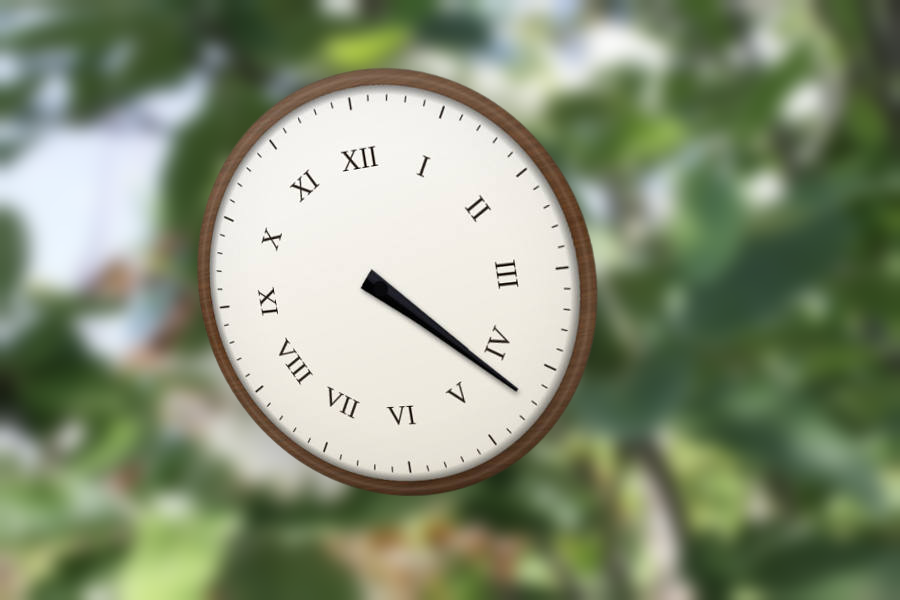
**4:22**
